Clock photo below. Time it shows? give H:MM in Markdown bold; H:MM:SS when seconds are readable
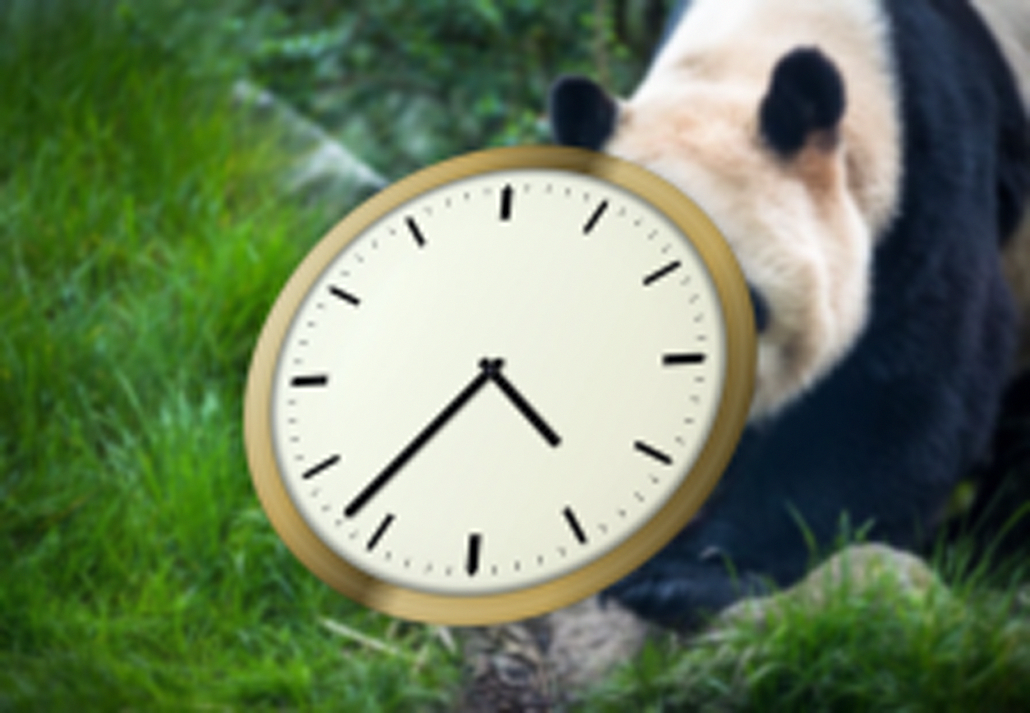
**4:37**
